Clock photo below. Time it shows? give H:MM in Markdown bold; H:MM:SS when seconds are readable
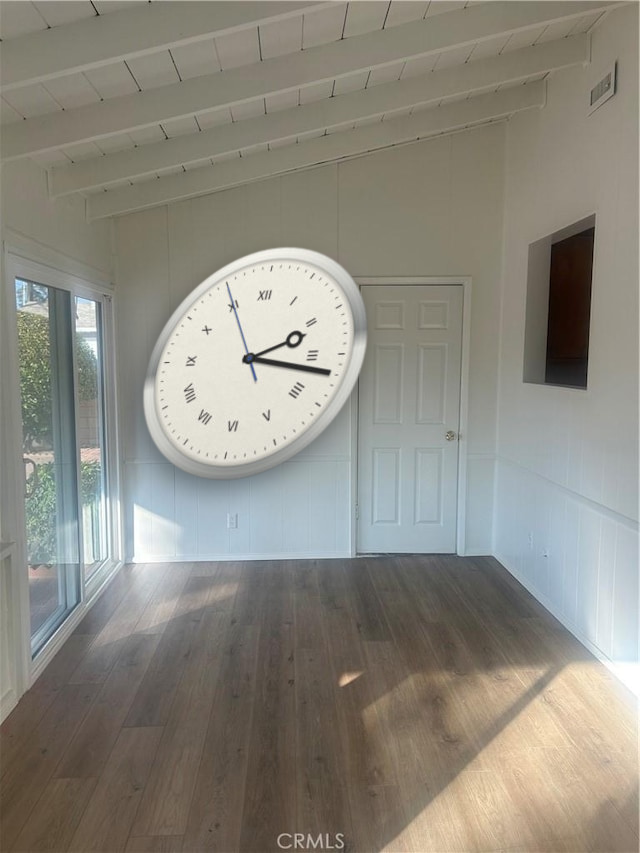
**2:16:55**
